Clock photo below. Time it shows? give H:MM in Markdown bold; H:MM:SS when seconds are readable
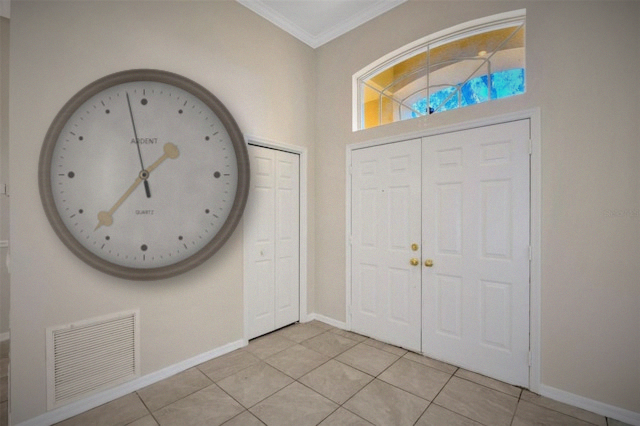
**1:36:58**
